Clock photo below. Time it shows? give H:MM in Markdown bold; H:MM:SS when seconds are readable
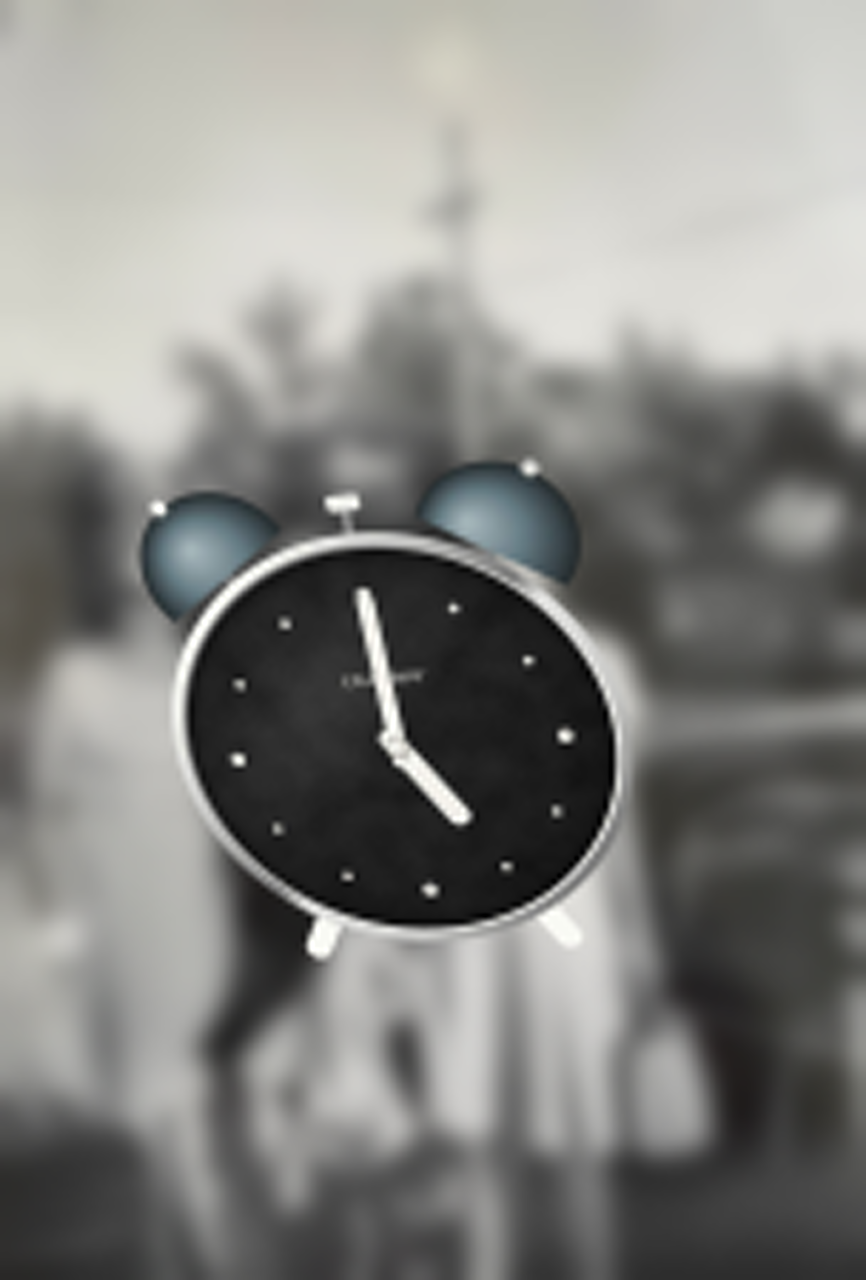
**5:00**
